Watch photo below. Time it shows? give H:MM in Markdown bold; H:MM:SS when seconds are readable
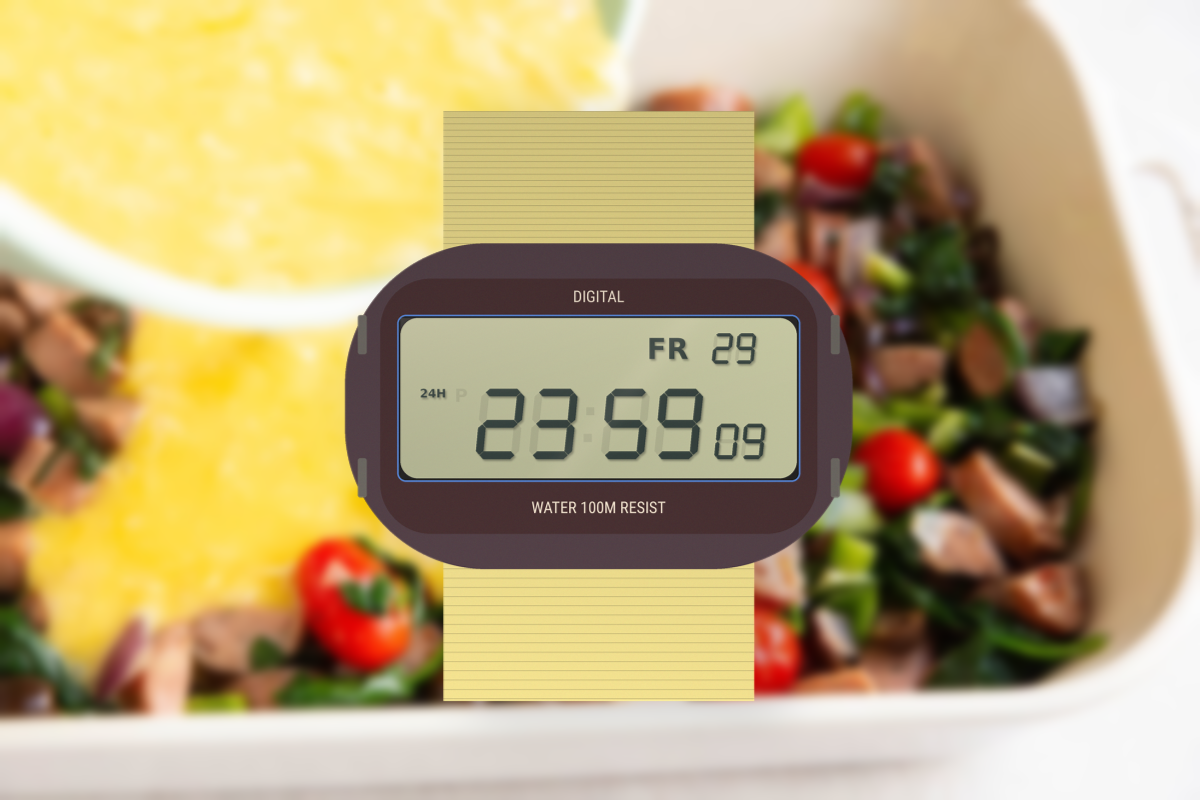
**23:59:09**
